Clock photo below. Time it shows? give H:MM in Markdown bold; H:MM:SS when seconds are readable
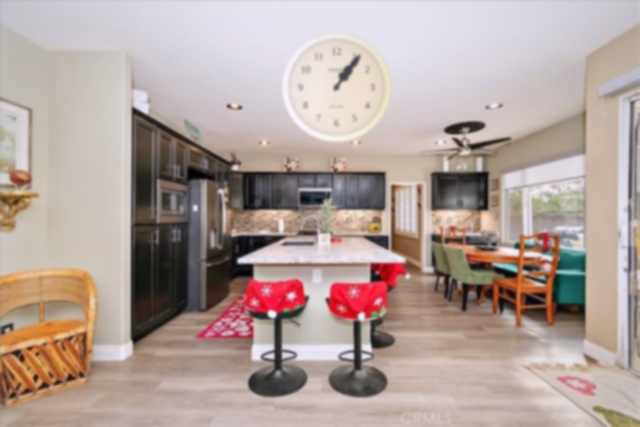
**1:06**
